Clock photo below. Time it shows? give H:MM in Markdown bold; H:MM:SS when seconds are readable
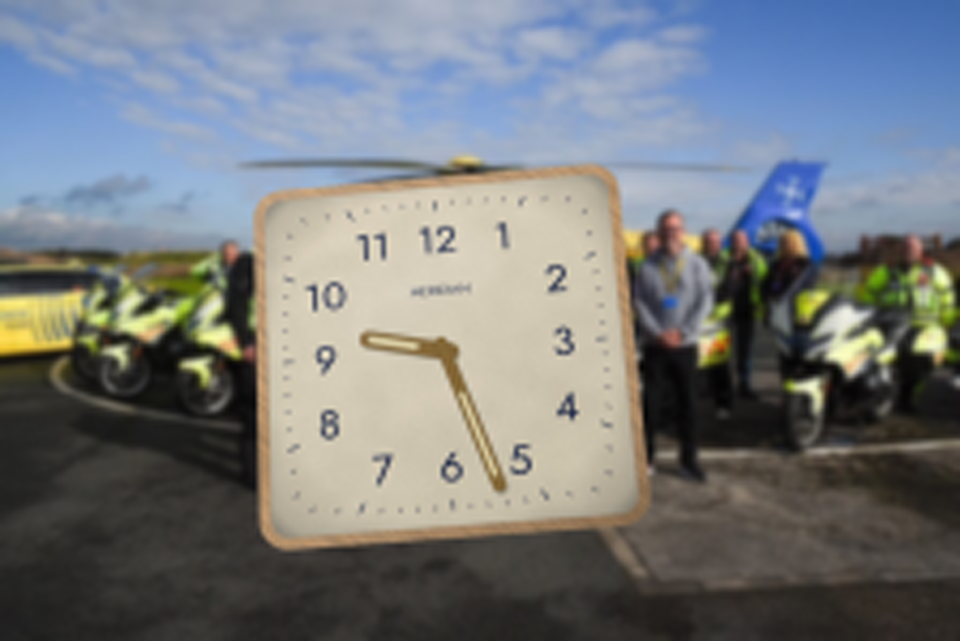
**9:27**
